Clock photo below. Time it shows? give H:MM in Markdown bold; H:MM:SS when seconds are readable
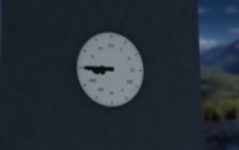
**8:45**
